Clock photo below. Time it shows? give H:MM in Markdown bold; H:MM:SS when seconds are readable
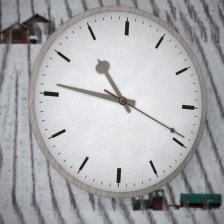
**10:46:19**
